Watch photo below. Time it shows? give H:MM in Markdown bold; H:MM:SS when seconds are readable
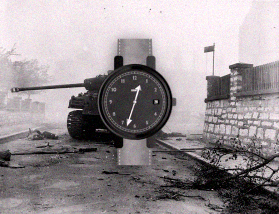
**12:33**
